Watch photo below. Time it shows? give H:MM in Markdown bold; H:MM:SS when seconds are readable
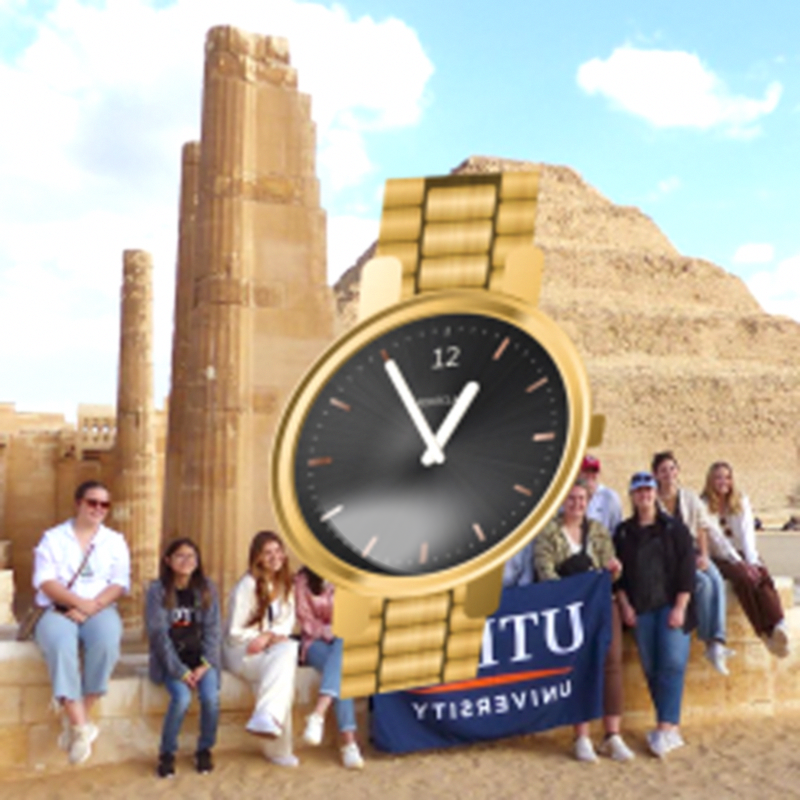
**12:55**
